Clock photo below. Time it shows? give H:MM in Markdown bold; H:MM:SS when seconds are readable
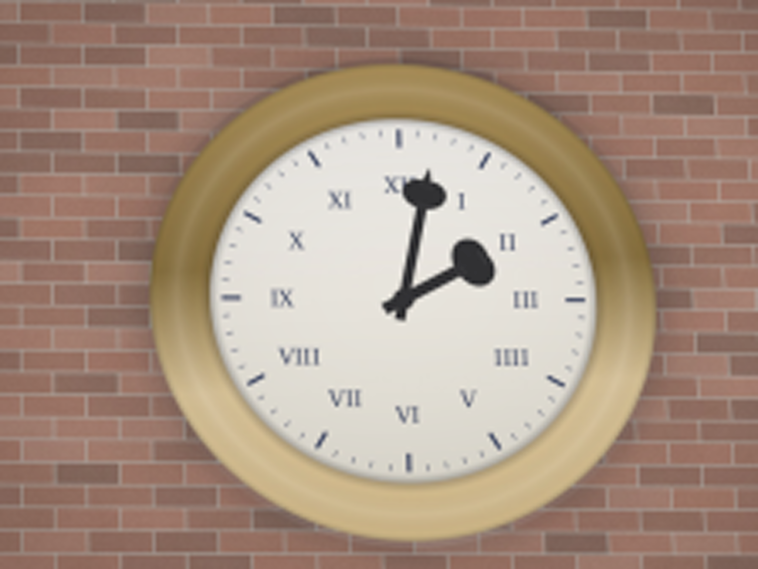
**2:02**
